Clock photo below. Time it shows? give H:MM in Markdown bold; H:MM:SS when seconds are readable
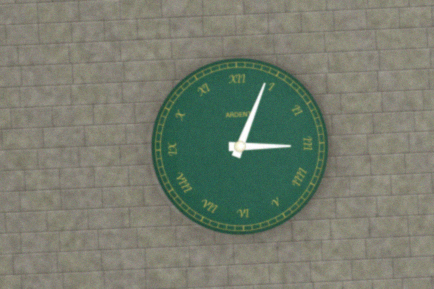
**3:04**
